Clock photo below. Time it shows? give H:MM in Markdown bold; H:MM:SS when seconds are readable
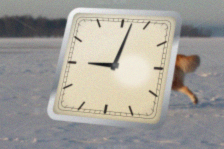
**9:02**
